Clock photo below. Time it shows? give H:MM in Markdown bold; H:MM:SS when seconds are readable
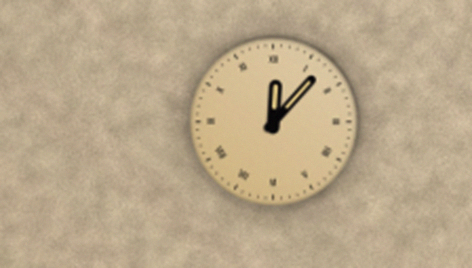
**12:07**
